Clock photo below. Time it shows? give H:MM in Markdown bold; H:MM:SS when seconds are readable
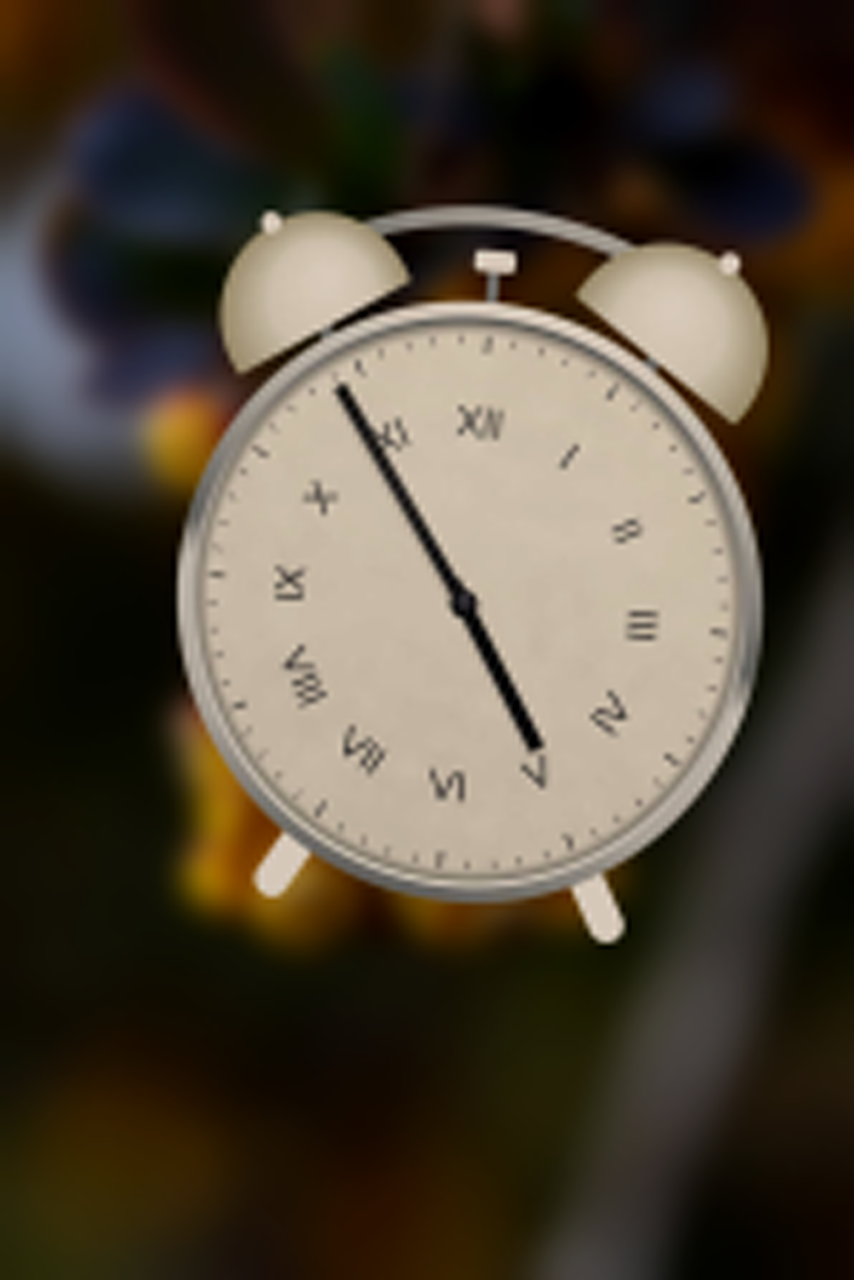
**4:54**
